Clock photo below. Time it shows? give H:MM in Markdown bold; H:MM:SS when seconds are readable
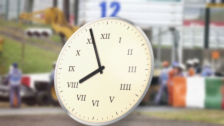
**7:56**
